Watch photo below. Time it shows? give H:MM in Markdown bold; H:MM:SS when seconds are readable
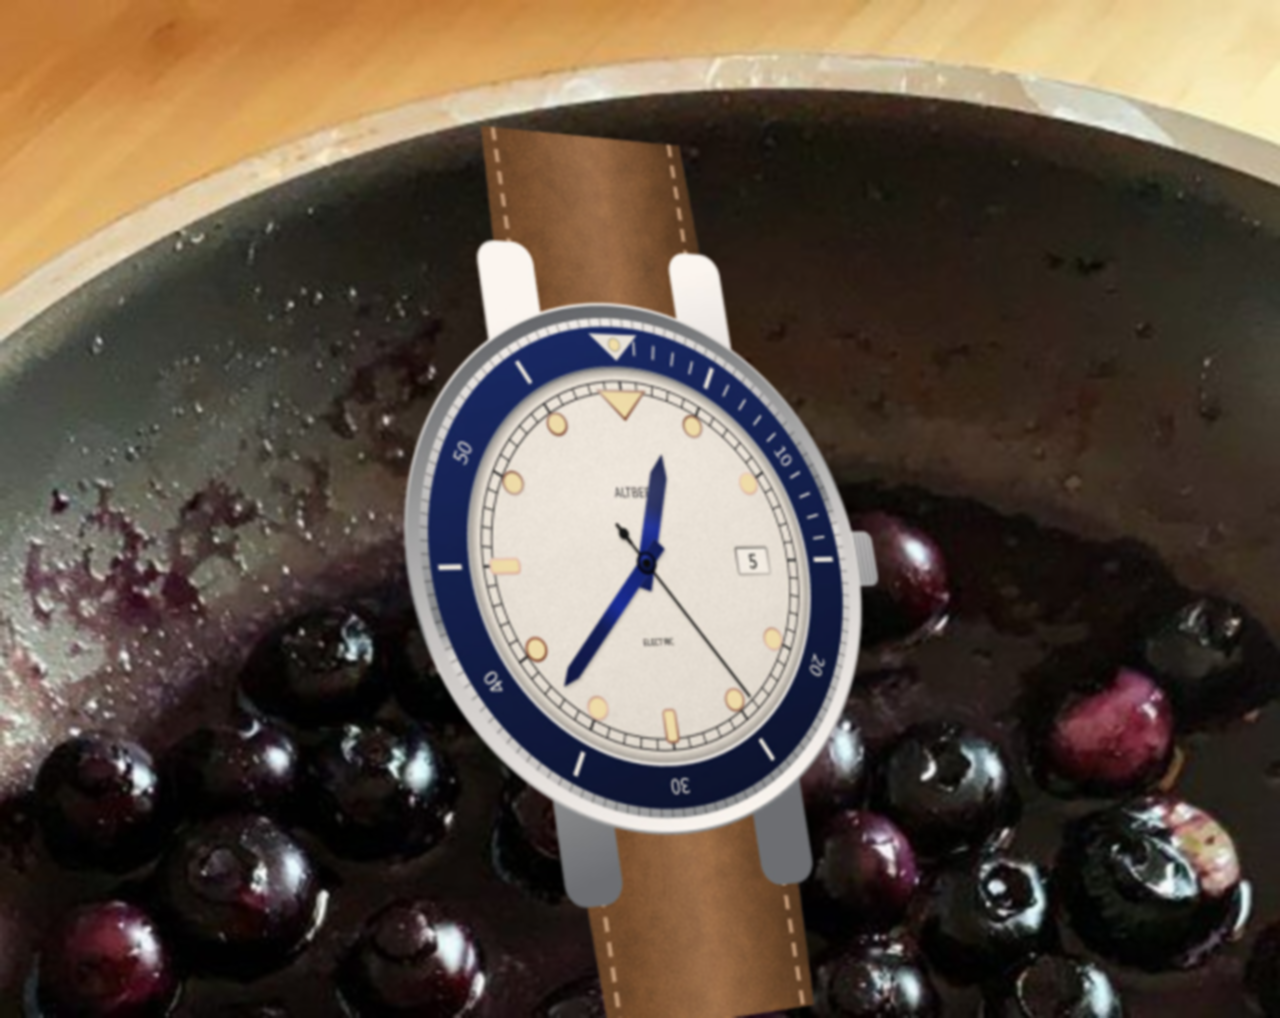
**12:37:24**
